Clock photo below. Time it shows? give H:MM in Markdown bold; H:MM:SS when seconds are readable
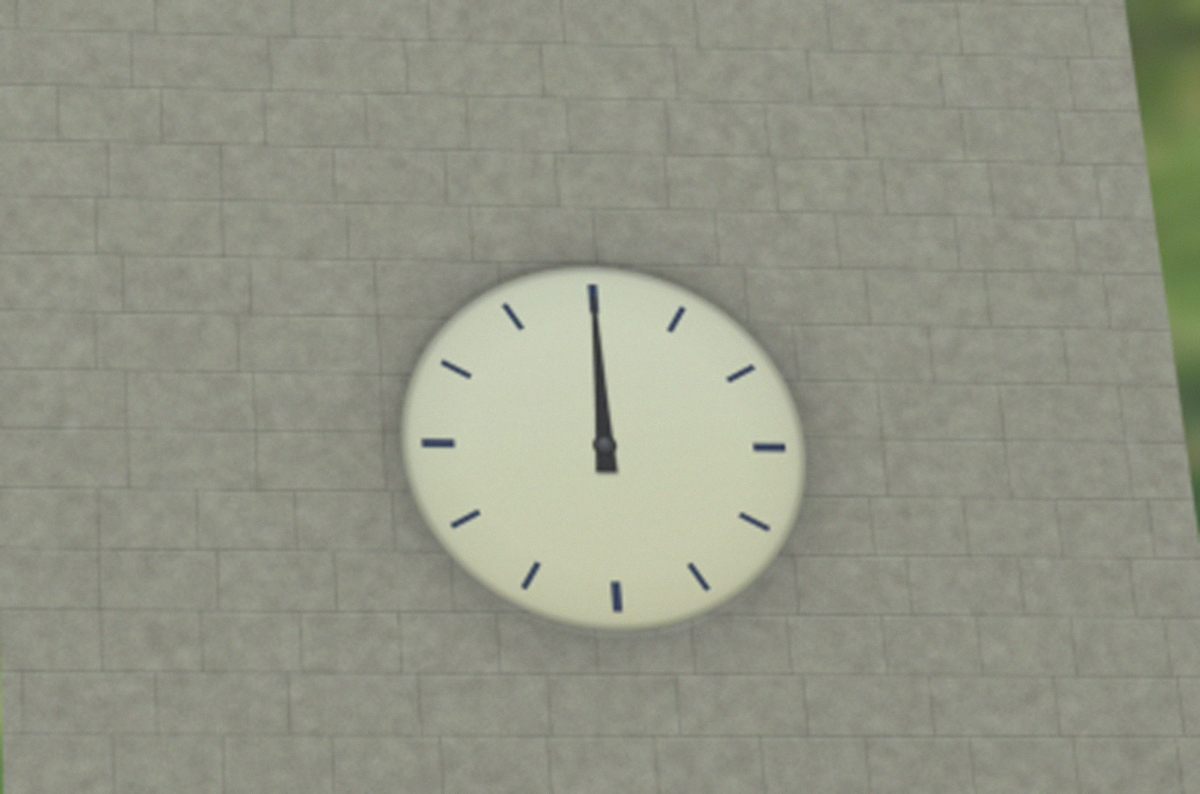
**12:00**
